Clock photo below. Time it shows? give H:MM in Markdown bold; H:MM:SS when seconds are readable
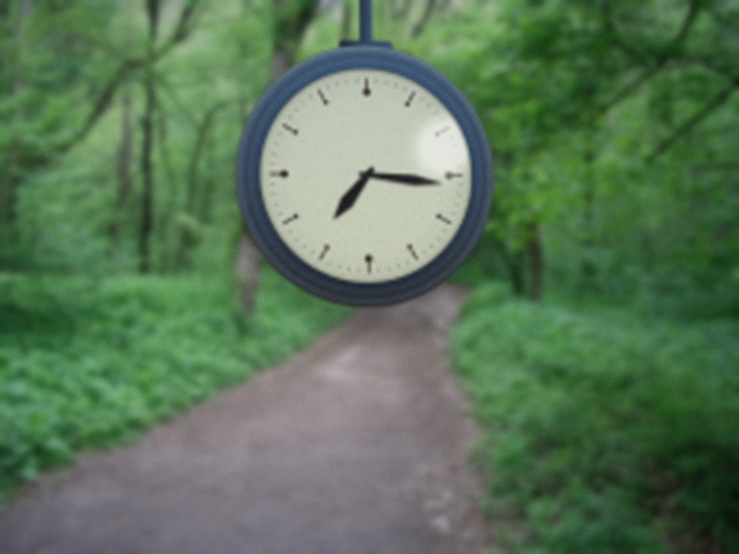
**7:16**
